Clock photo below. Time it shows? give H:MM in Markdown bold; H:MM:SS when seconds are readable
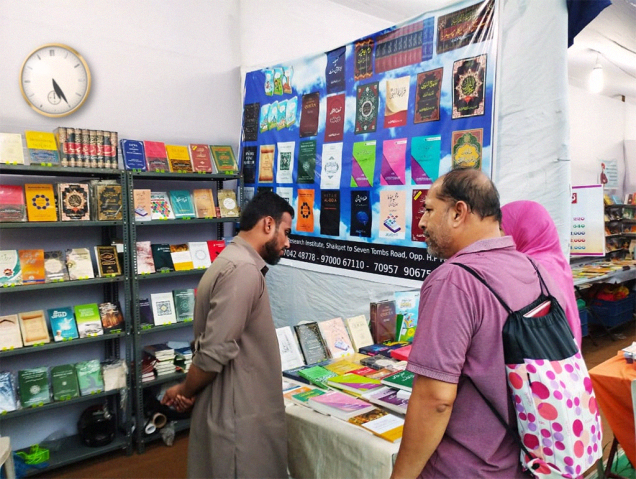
**5:25**
